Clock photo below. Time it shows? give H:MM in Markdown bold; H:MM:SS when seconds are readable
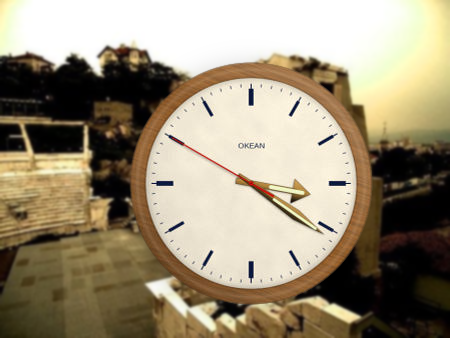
**3:20:50**
